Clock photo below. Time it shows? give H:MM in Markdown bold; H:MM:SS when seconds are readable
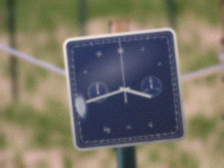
**3:43**
